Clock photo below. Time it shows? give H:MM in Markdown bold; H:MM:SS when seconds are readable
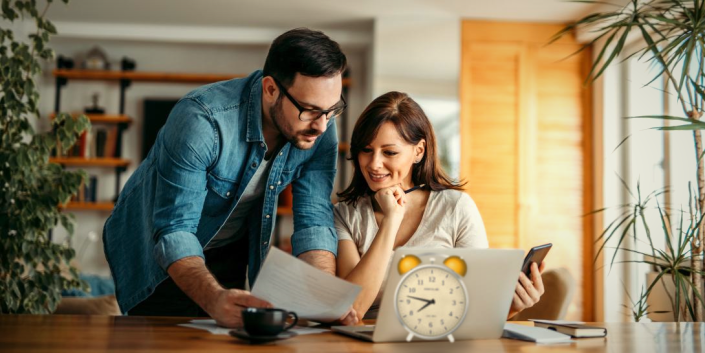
**7:47**
